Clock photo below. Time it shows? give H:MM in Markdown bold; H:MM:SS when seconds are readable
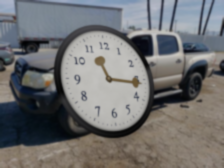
**11:16**
